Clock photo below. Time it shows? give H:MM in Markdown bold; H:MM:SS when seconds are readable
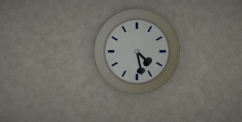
**4:28**
